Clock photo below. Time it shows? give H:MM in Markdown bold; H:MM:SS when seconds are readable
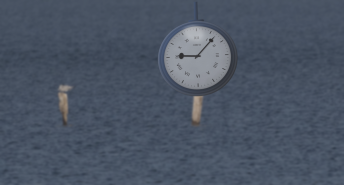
**9:07**
